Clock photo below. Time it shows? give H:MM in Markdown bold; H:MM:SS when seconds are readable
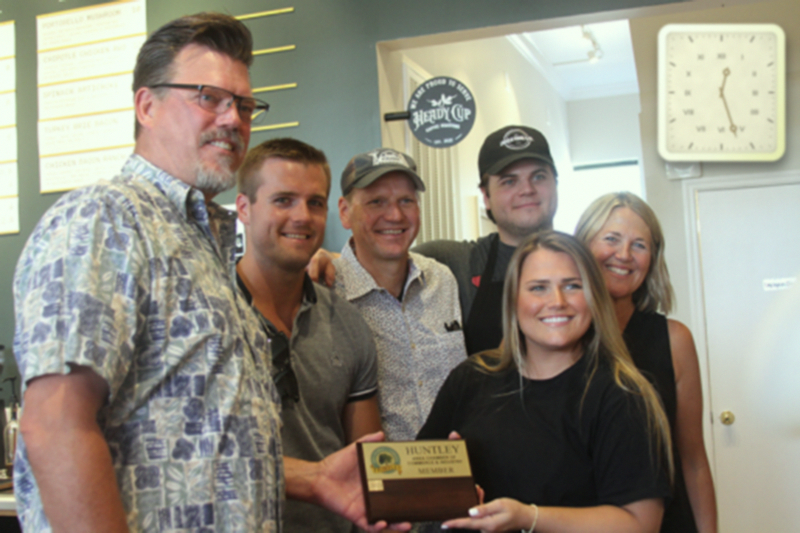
**12:27**
